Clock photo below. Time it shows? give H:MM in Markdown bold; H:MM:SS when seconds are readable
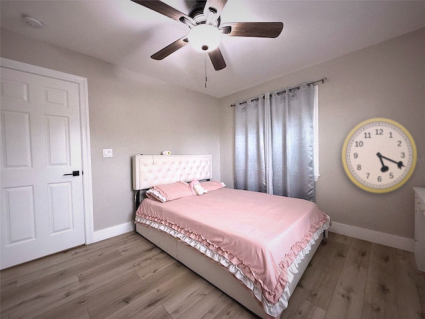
**5:19**
